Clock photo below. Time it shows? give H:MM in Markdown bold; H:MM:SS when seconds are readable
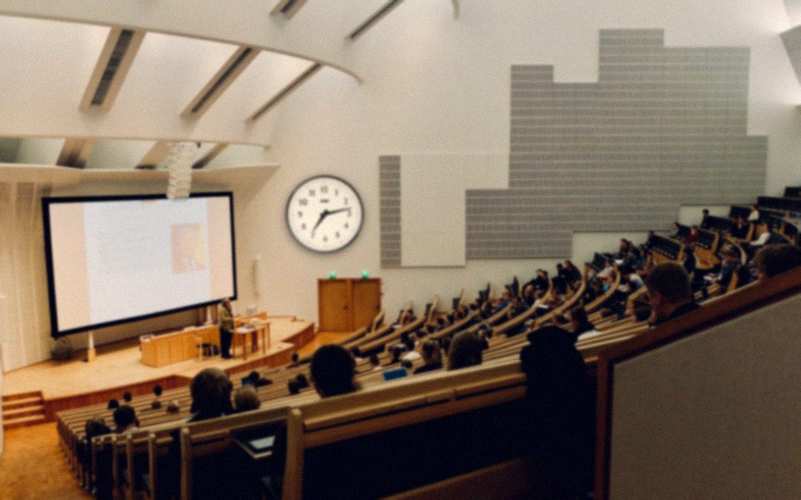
**7:13**
